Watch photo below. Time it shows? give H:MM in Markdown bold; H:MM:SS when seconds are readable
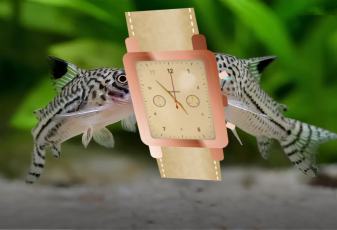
**4:54**
